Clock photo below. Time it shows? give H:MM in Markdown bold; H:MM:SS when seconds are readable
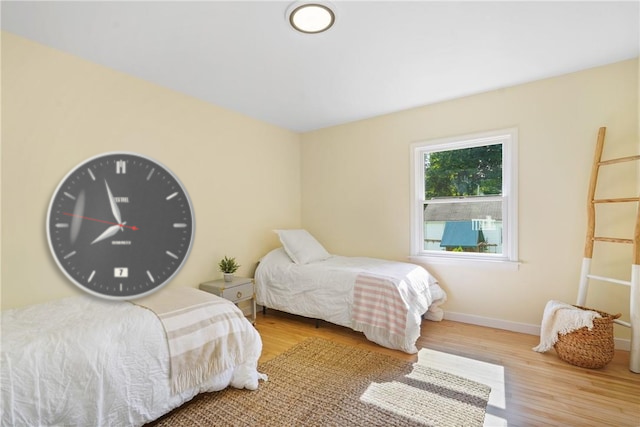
**7:56:47**
